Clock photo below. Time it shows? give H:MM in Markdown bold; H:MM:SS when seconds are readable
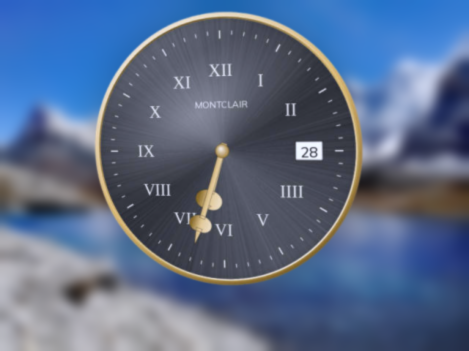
**6:33**
